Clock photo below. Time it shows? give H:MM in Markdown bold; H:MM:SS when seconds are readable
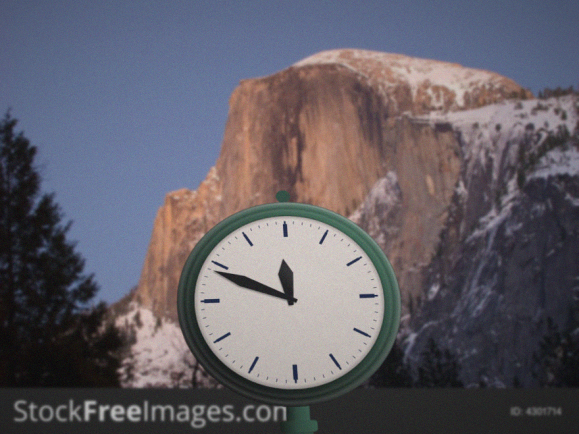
**11:49**
